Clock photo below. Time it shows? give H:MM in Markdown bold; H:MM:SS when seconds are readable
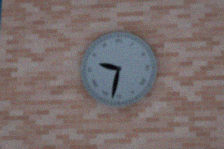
**9:32**
